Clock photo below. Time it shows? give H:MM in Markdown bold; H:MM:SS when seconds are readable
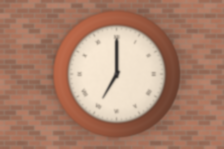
**7:00**
